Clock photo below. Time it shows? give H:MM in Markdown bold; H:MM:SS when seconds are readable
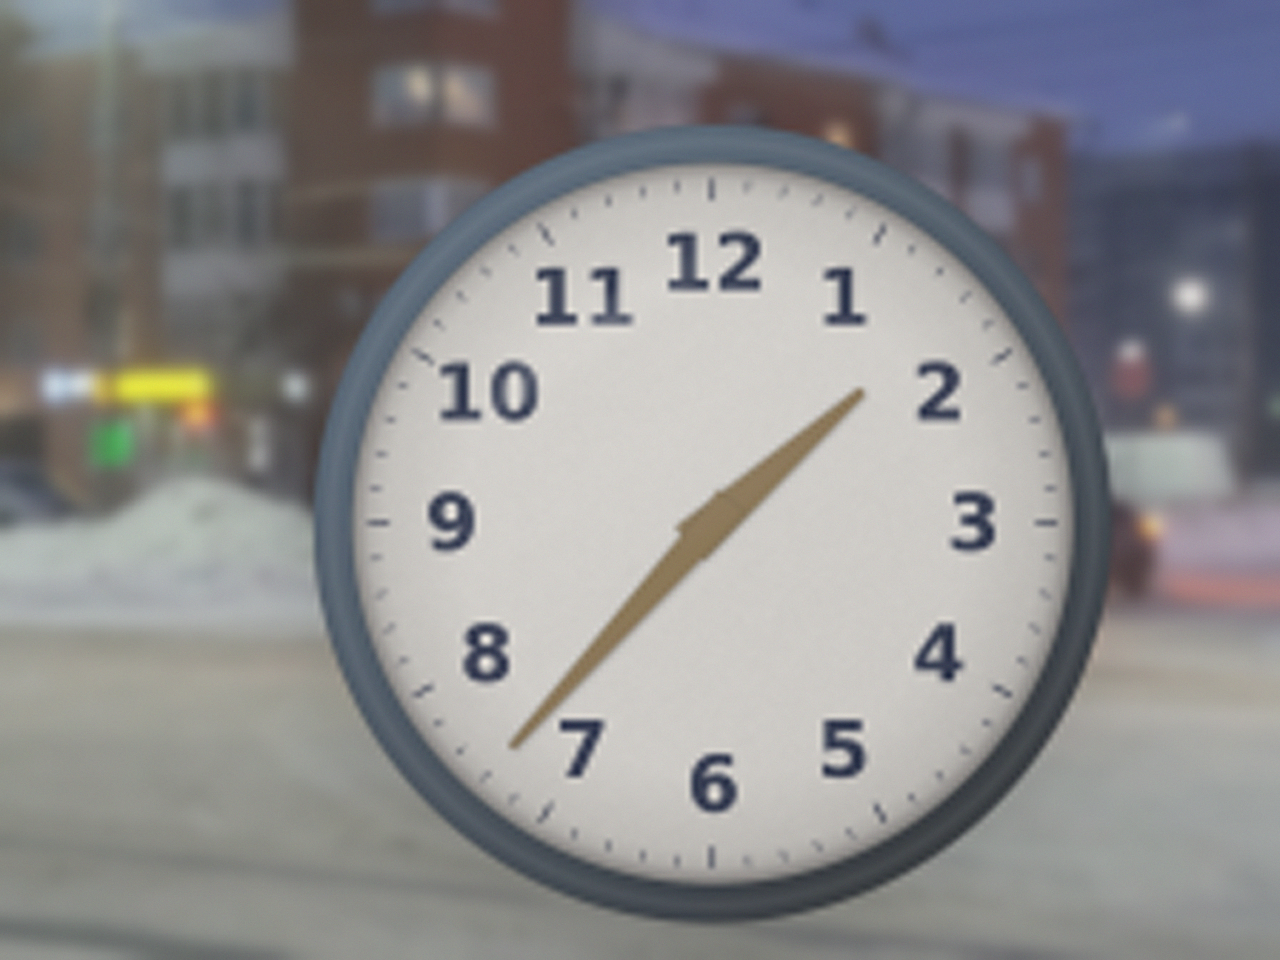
**1:37**
